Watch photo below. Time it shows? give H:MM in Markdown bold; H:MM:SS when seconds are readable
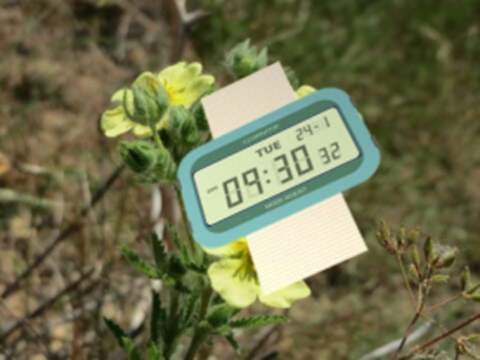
**9:30:32**
